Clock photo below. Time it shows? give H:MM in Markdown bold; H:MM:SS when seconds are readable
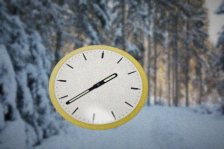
**1:38**
